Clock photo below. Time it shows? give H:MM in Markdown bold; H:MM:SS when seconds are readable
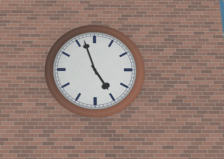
**4:57**
